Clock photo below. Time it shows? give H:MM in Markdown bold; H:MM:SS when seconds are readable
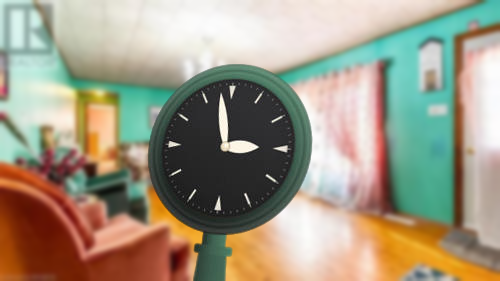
**2:58**
